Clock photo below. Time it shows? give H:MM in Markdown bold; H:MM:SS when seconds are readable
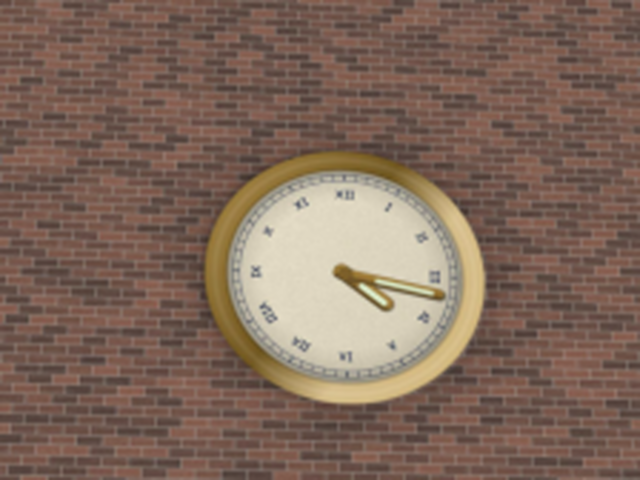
**4:17**
